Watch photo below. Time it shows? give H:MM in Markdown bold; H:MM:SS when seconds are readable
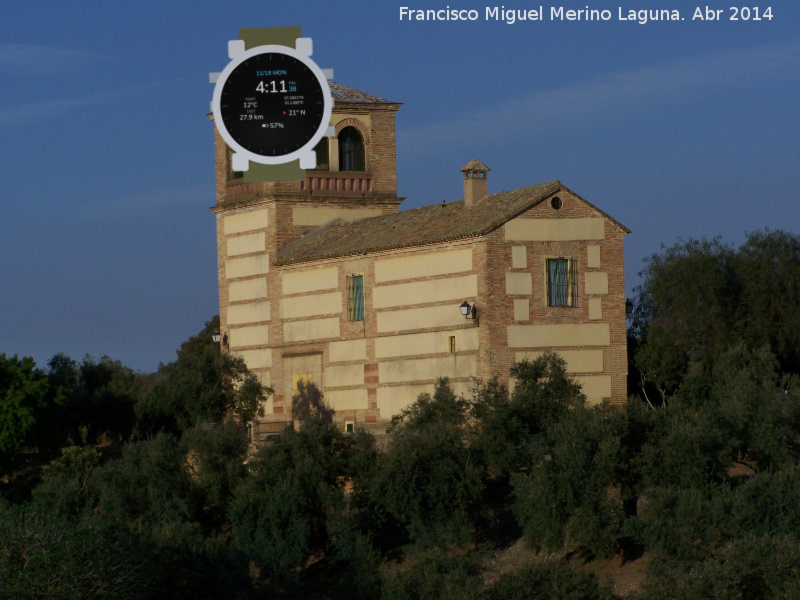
**4:11**
